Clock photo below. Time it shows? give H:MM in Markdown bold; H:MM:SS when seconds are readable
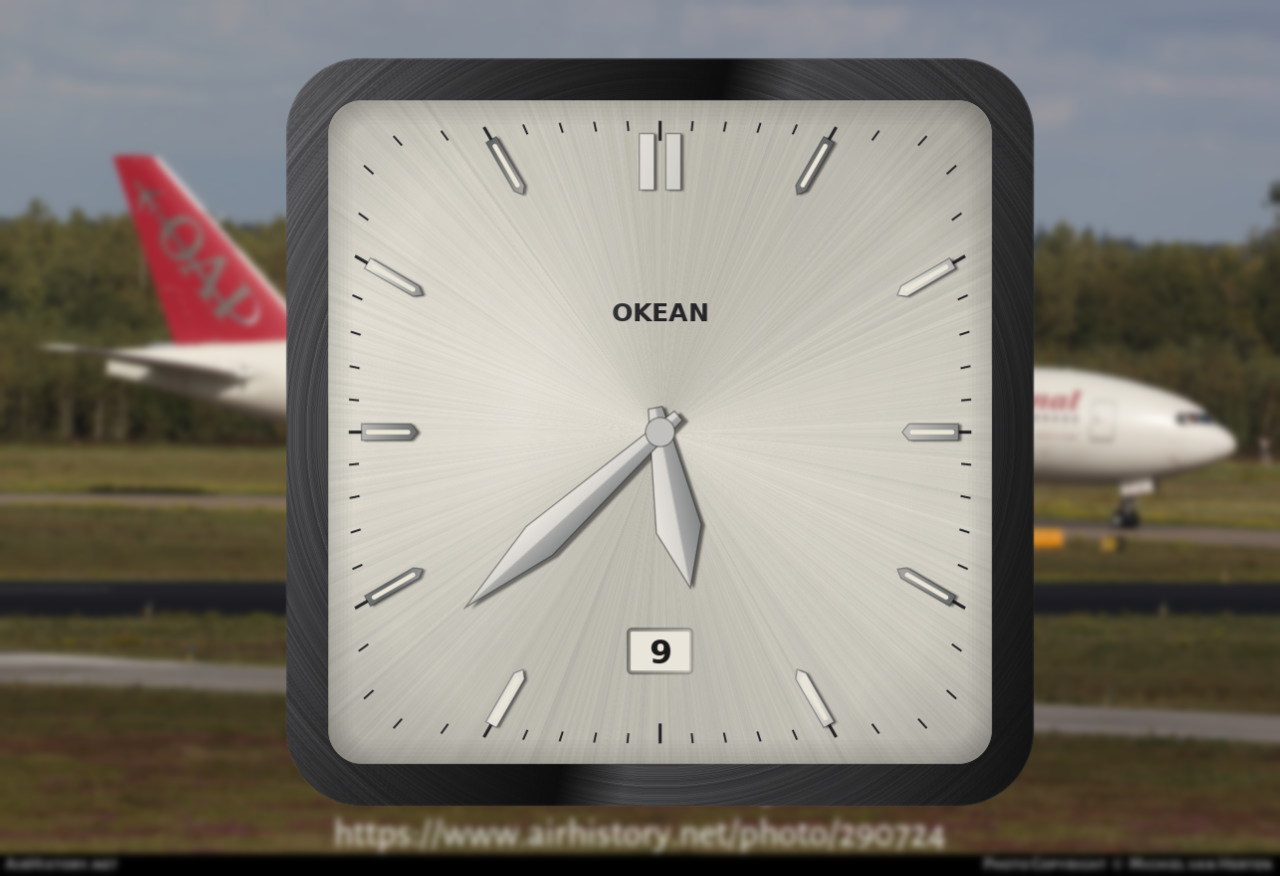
**5:38**
